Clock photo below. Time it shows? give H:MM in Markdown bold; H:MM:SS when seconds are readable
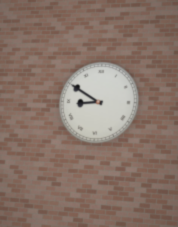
**8:50**
